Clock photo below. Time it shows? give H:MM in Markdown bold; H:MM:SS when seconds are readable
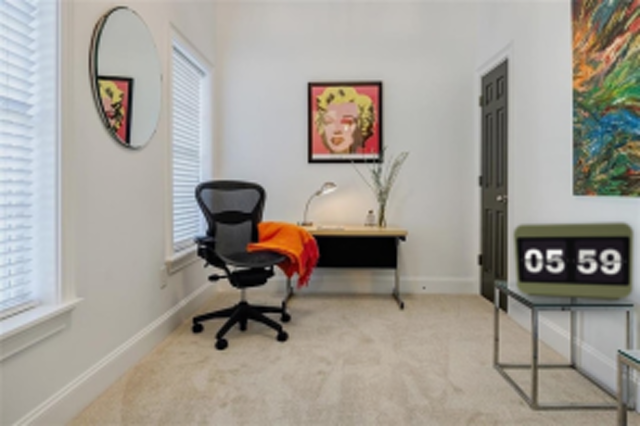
**5:59**
